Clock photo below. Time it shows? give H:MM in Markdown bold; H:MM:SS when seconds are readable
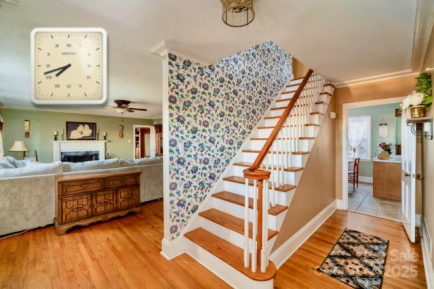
**7:42**
